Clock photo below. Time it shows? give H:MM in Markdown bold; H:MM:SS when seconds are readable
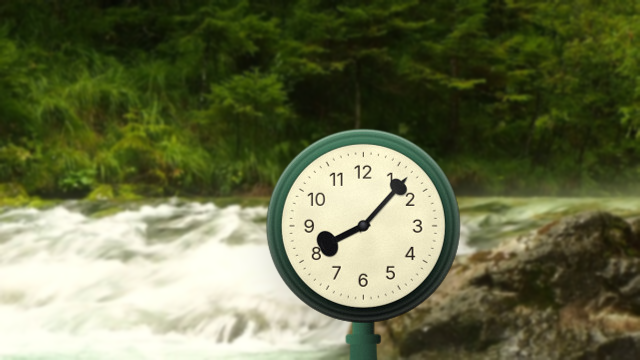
**8:07**
